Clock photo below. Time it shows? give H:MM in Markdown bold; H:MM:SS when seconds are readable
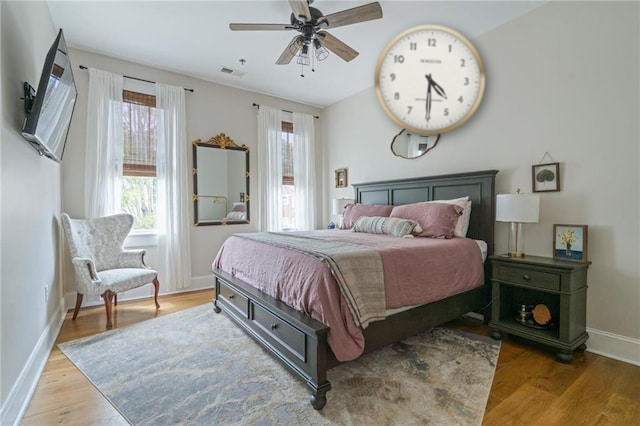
**4:30**
